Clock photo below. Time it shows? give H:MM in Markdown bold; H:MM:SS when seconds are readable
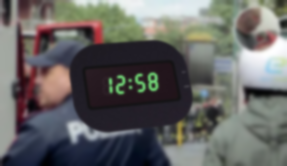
**12:58**
